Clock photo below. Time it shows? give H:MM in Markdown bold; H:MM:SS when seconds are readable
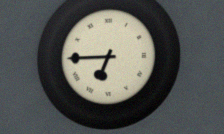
**6:45**
